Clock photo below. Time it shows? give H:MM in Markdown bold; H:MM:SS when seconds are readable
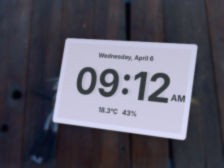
**9:12**
